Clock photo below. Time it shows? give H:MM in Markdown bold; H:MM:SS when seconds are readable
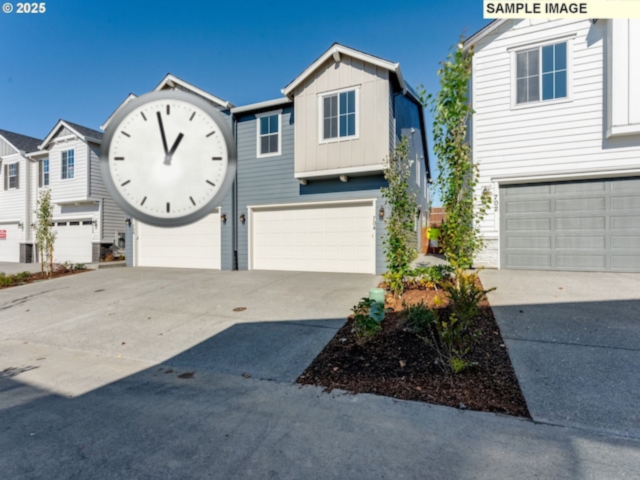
**12:58**
